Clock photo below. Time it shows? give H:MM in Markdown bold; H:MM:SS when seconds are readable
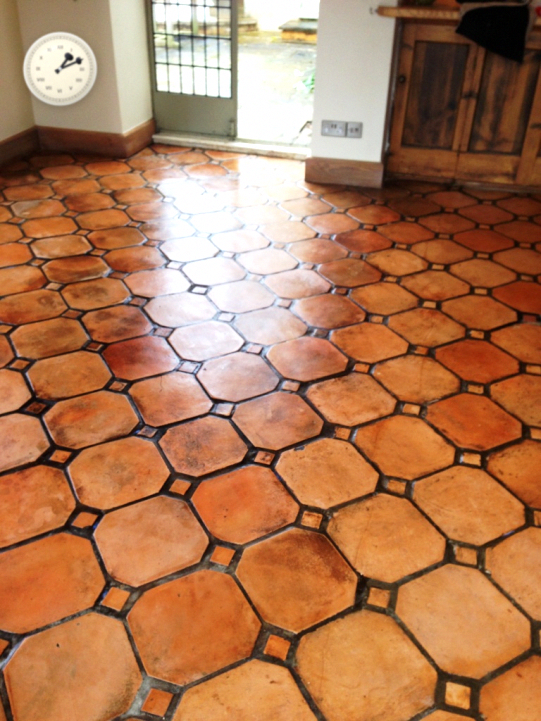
**1:11**
